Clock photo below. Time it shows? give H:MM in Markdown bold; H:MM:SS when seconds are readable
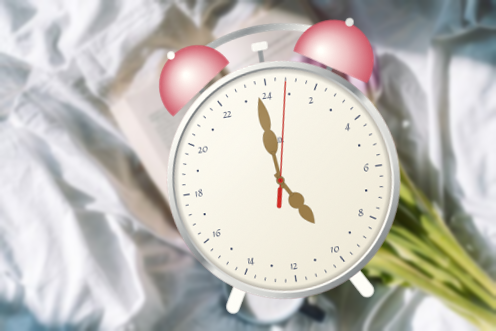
**9:59:02**
